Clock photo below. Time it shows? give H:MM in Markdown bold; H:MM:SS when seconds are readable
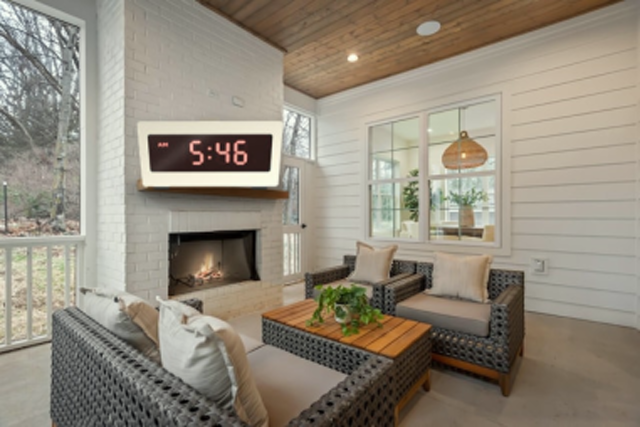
**5:46**
